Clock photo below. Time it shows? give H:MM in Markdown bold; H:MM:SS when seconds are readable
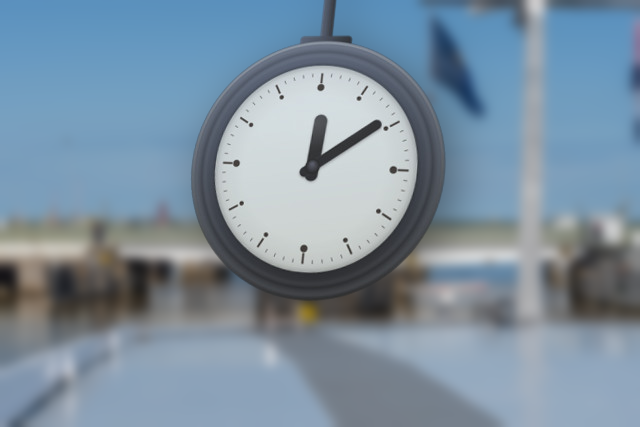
**12:09**
